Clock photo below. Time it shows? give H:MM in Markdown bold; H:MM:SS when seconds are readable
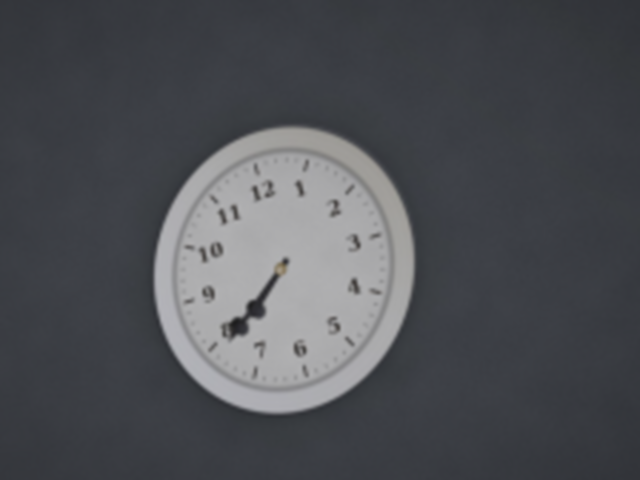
**7:39**
